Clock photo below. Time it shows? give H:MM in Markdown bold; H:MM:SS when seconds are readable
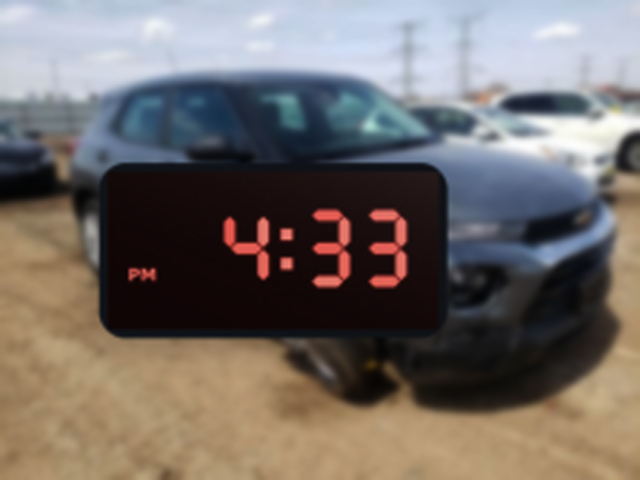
**4:33**
